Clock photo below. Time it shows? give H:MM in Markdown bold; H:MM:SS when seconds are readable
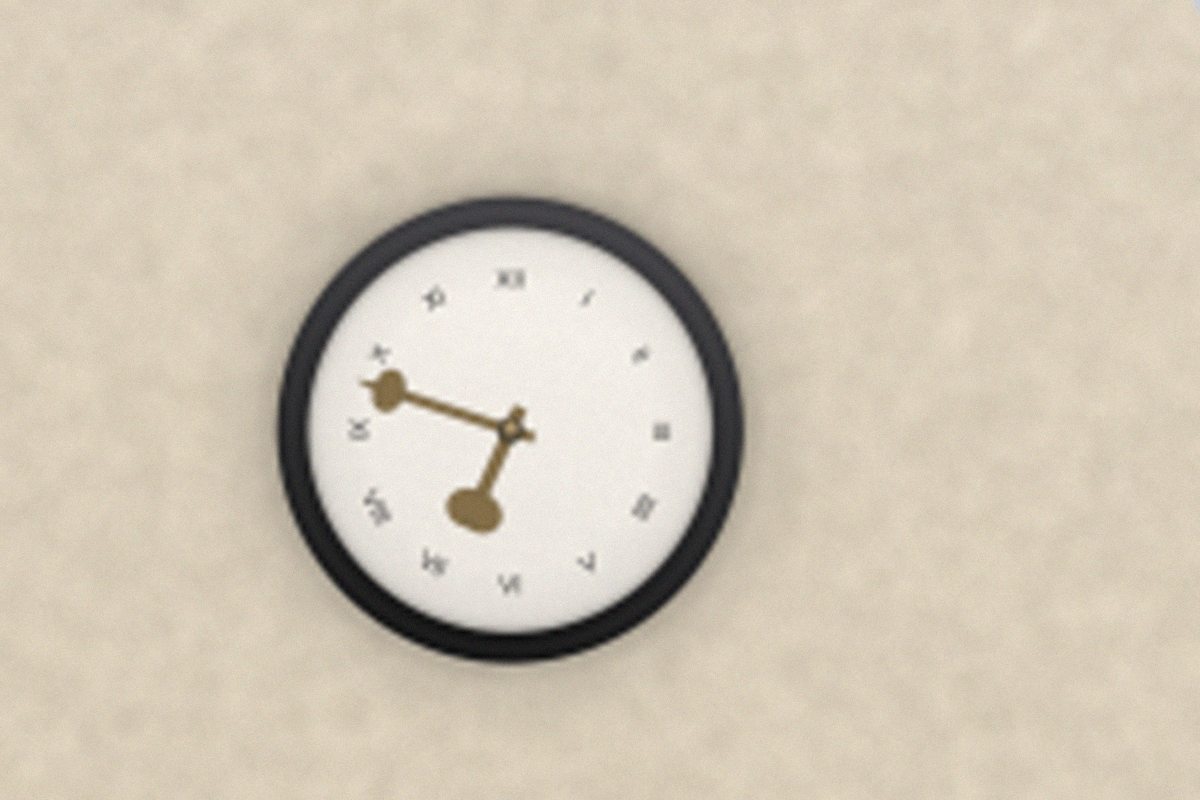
**6:48**
